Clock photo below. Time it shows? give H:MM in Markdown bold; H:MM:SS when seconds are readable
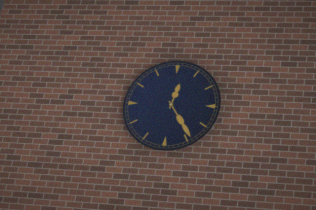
**12:24**
